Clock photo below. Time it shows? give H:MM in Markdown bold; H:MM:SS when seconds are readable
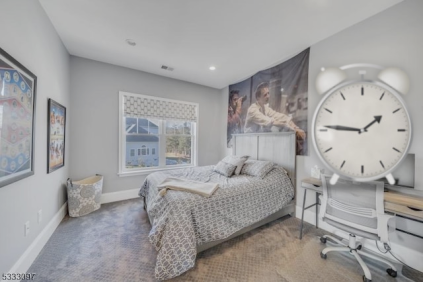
**1:46**
